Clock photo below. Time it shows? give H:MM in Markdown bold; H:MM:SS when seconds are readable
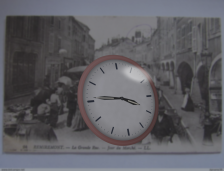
**3:46**
